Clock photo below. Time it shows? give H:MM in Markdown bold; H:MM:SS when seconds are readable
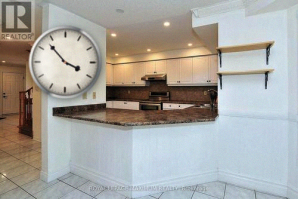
**3:53**
